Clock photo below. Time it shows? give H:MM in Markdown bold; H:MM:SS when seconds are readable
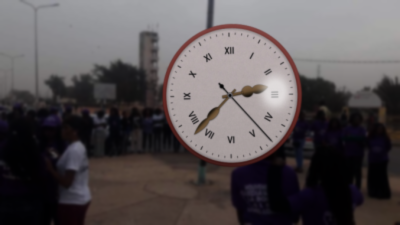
**2:37:23**
